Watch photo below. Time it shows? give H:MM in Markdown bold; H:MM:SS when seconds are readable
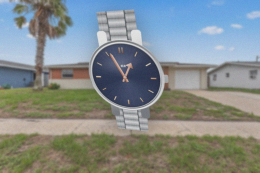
**12:56**
